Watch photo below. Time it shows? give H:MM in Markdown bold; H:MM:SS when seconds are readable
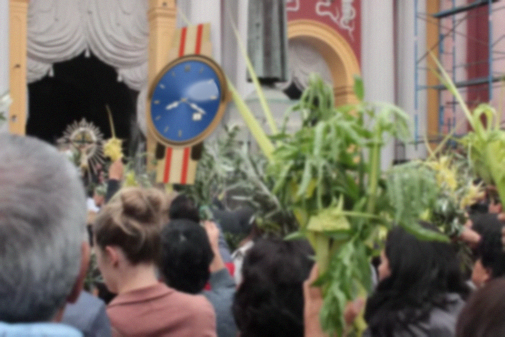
**8:20**
